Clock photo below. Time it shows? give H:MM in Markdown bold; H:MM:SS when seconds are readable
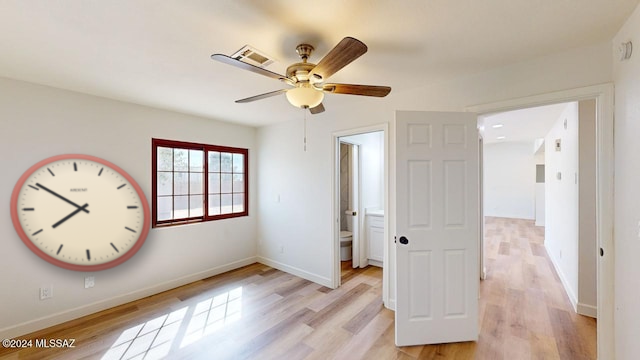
**7:51**
